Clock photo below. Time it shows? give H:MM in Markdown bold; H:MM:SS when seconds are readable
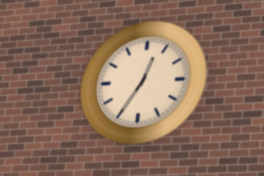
**12:35**
